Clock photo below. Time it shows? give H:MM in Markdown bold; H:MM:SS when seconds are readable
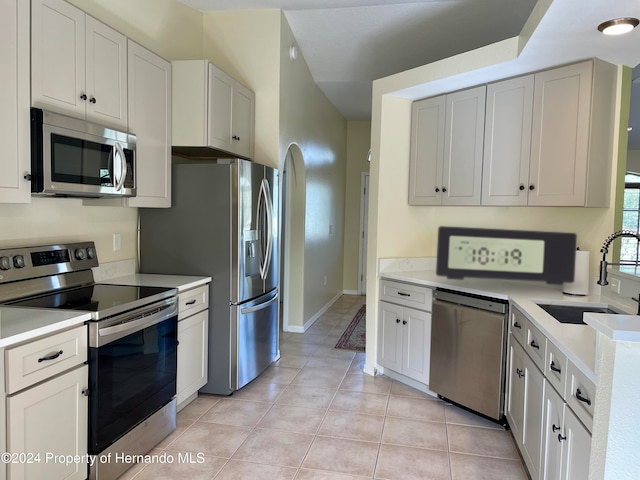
**10:19**
